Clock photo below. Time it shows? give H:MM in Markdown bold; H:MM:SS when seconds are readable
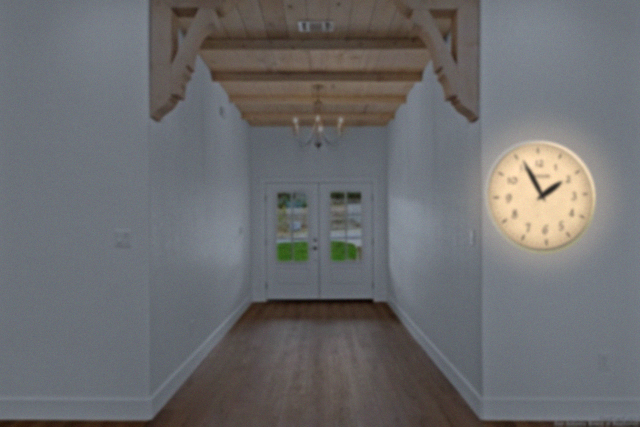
**1:56**
